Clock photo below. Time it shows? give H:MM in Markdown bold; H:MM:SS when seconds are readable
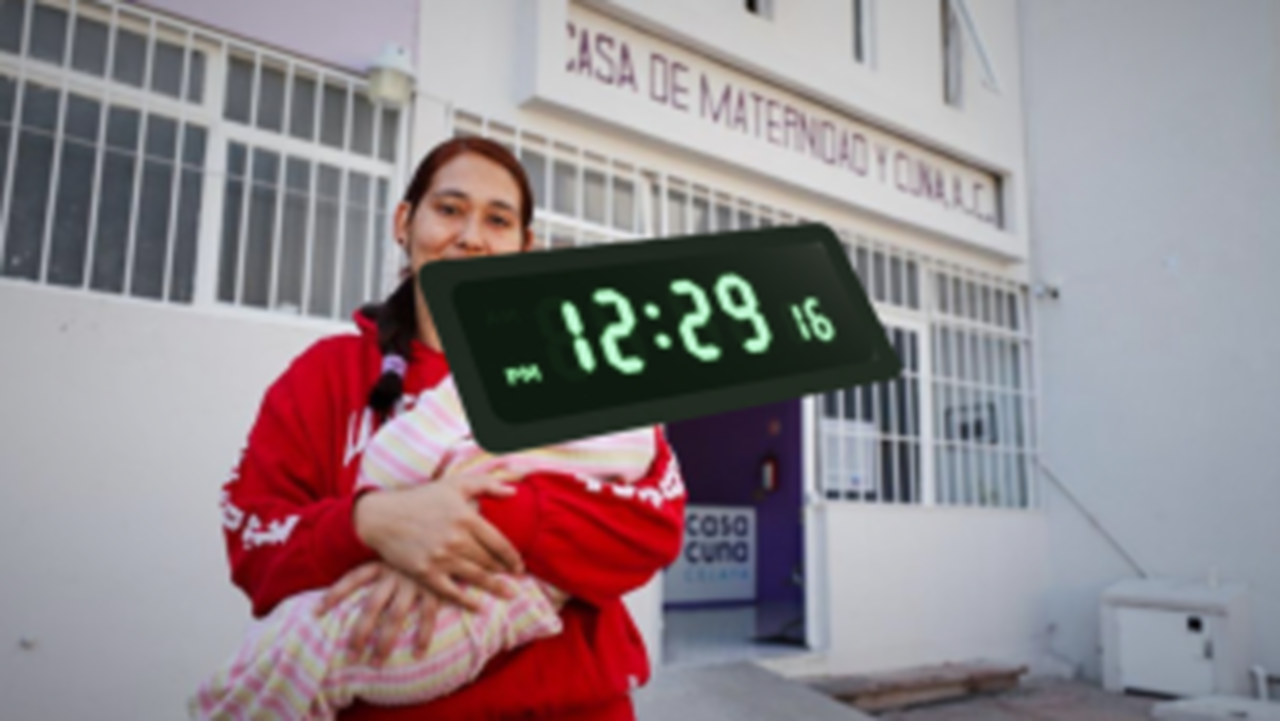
**12:29:16**
